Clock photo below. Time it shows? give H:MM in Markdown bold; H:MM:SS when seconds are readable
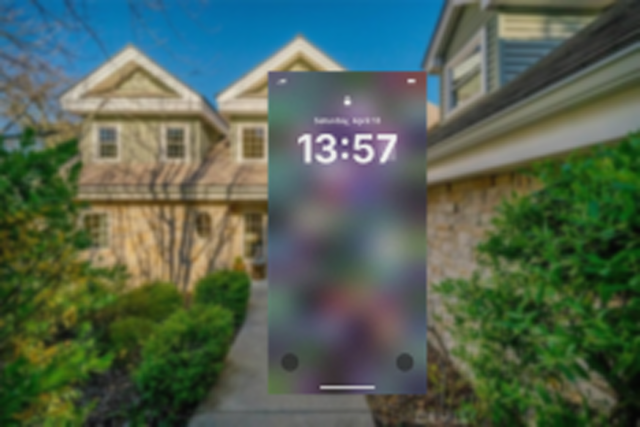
**13:57**
